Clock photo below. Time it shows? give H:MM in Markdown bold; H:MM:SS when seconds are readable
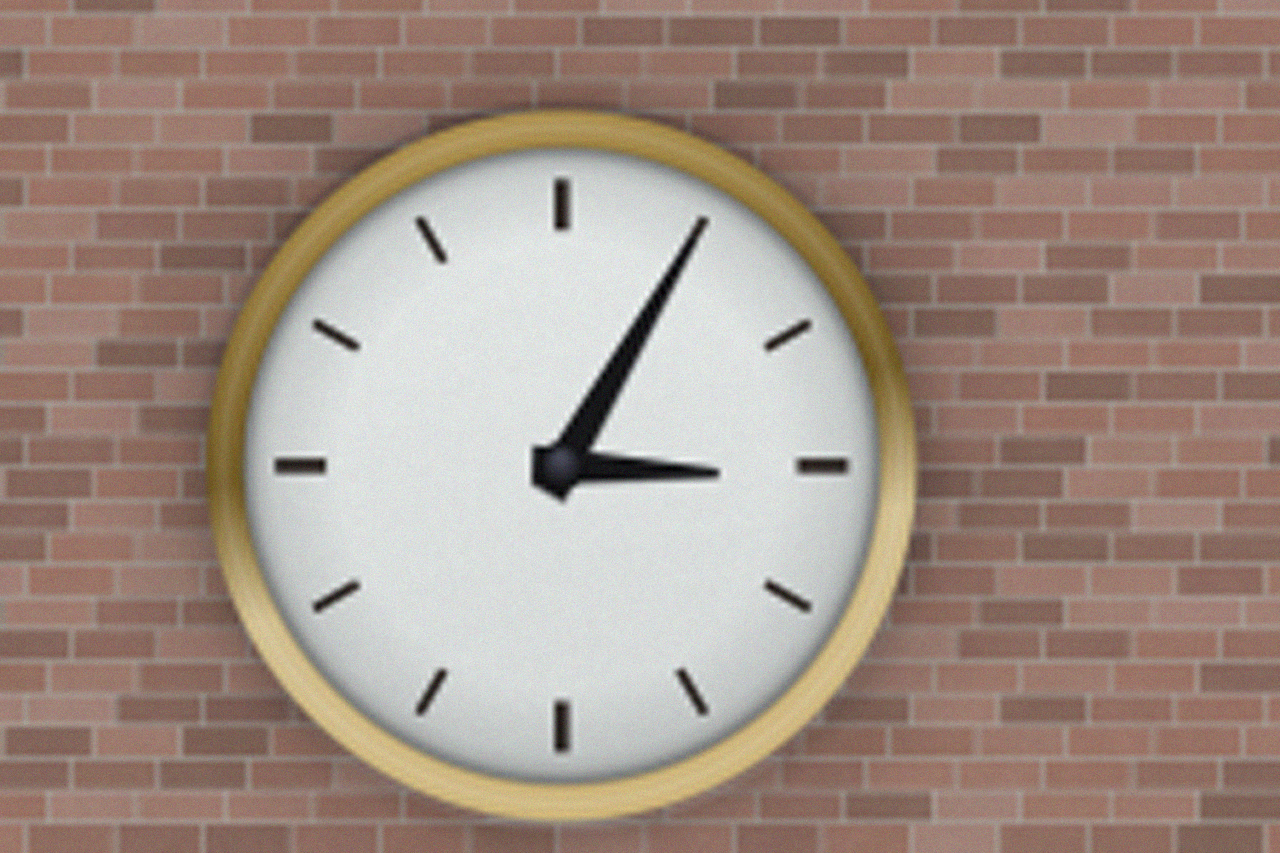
**3:05**
